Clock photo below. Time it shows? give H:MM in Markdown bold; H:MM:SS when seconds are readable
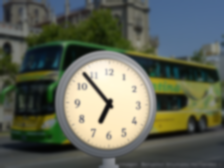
**6:53**
